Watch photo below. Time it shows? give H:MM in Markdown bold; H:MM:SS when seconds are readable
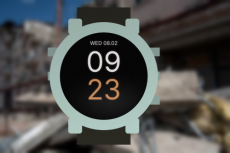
**9:23**
